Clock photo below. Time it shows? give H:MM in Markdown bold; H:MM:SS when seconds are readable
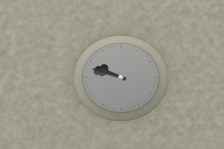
**9:48**
